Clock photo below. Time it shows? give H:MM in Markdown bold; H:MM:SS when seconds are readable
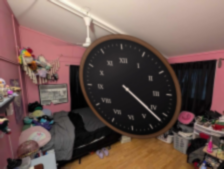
**4:22**
